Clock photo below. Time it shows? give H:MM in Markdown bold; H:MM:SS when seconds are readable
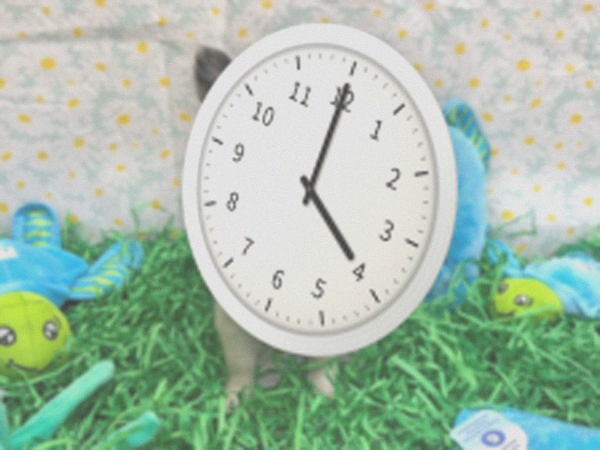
**4:00**
